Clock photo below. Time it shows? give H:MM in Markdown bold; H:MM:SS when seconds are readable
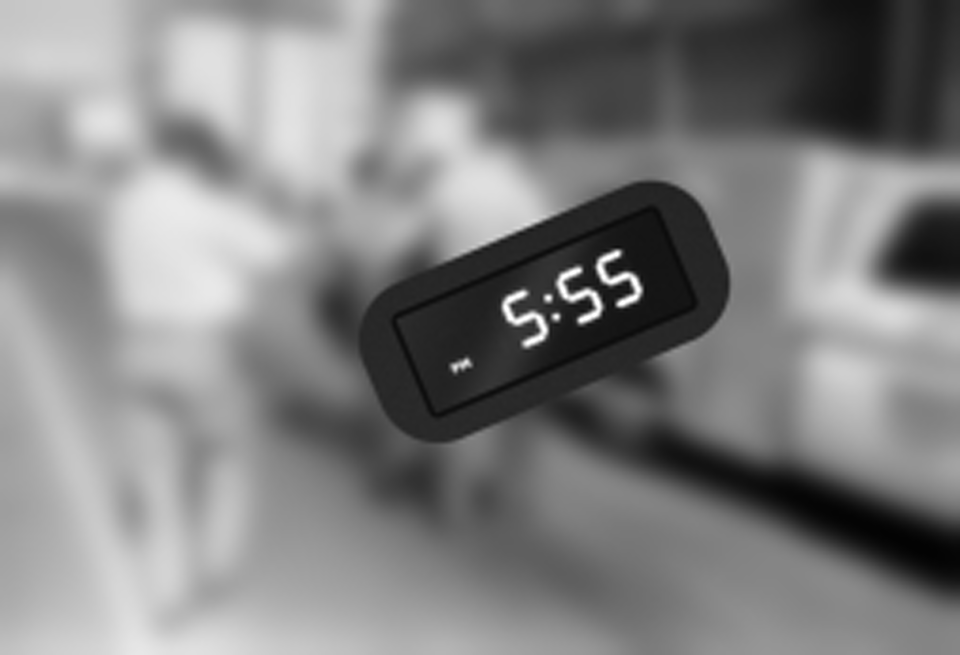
**5:55**
